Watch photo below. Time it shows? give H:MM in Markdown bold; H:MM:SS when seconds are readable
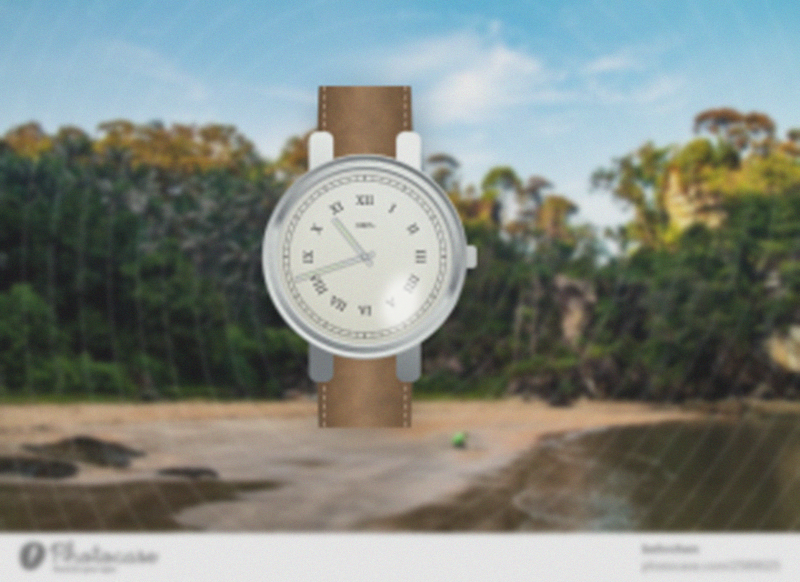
**10:42**
